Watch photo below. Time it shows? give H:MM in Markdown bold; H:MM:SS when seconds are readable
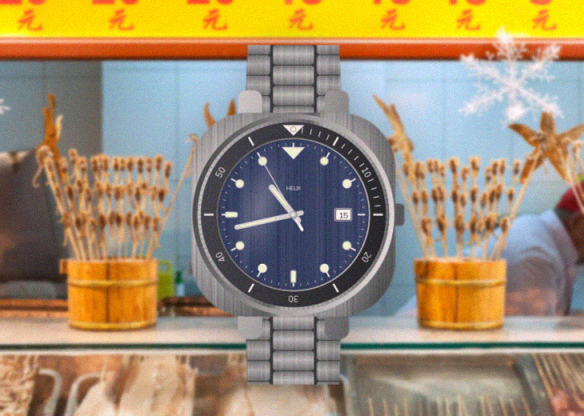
**10:42:55**
